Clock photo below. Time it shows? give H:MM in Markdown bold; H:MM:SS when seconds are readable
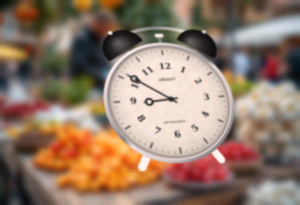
**8:51**
